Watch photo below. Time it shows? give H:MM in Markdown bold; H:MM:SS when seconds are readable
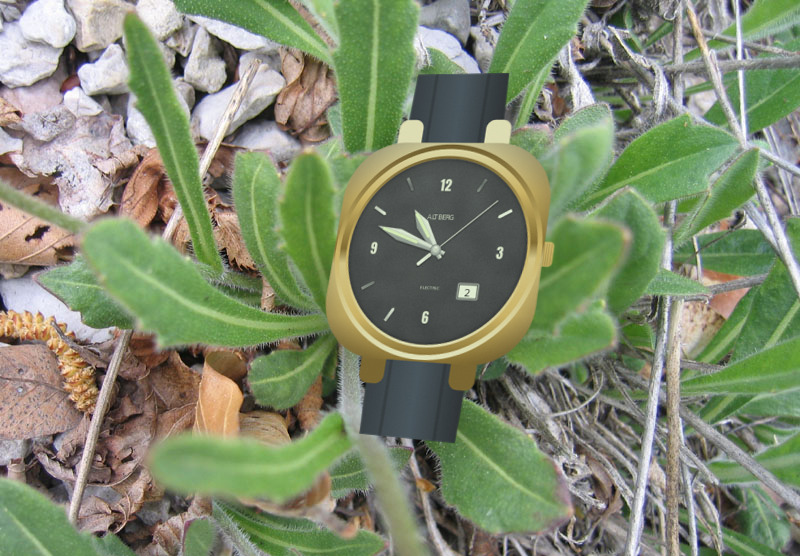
**10:48:08**
